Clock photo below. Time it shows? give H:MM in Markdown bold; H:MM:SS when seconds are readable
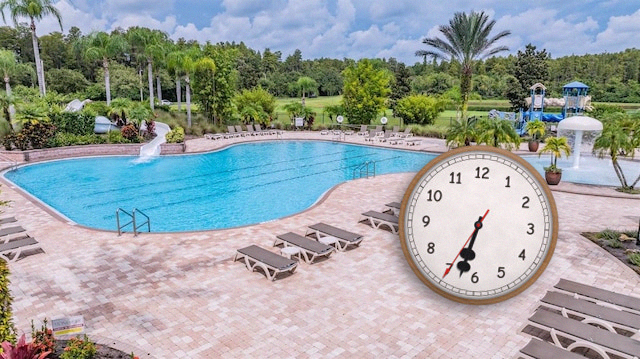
**6:32:35**
